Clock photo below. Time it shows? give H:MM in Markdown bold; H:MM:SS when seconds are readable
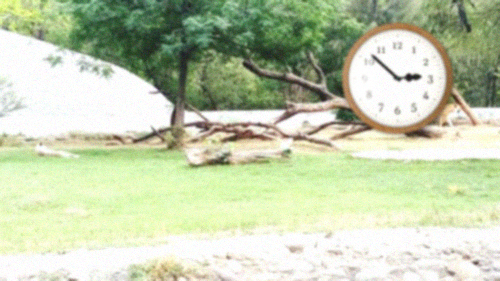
**2:52**
